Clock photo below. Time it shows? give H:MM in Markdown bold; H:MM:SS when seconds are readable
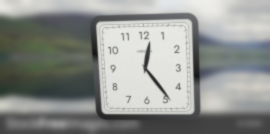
**12:24**
